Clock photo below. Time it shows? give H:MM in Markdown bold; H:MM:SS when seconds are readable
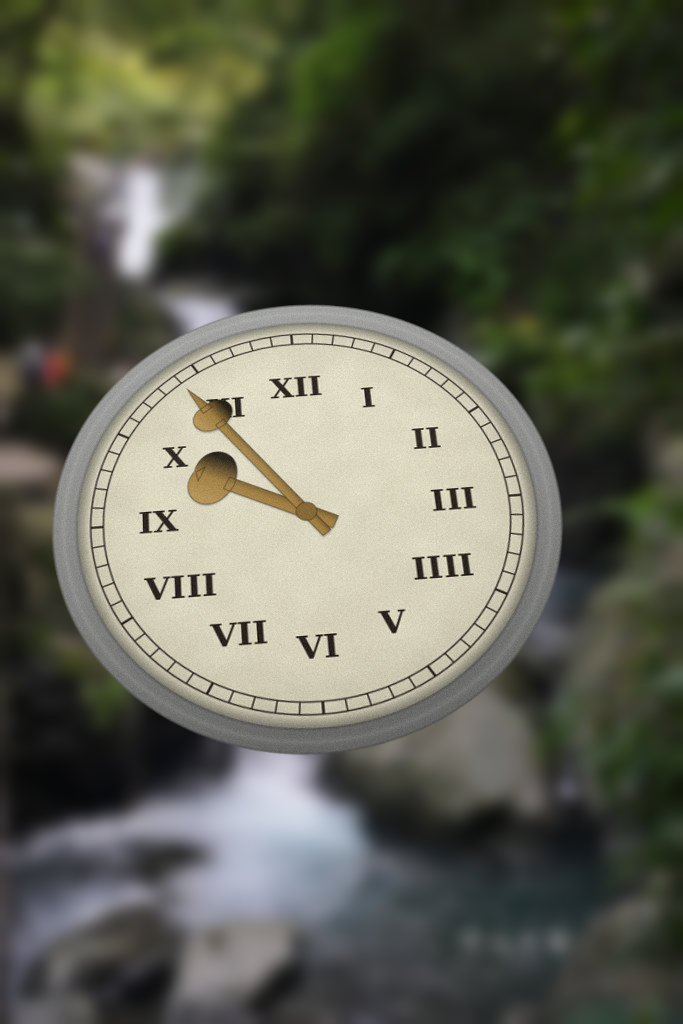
**9:54**
